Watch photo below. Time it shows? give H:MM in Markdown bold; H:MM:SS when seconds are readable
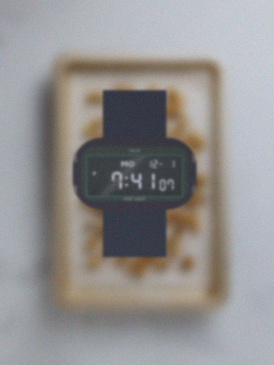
**7:41**
